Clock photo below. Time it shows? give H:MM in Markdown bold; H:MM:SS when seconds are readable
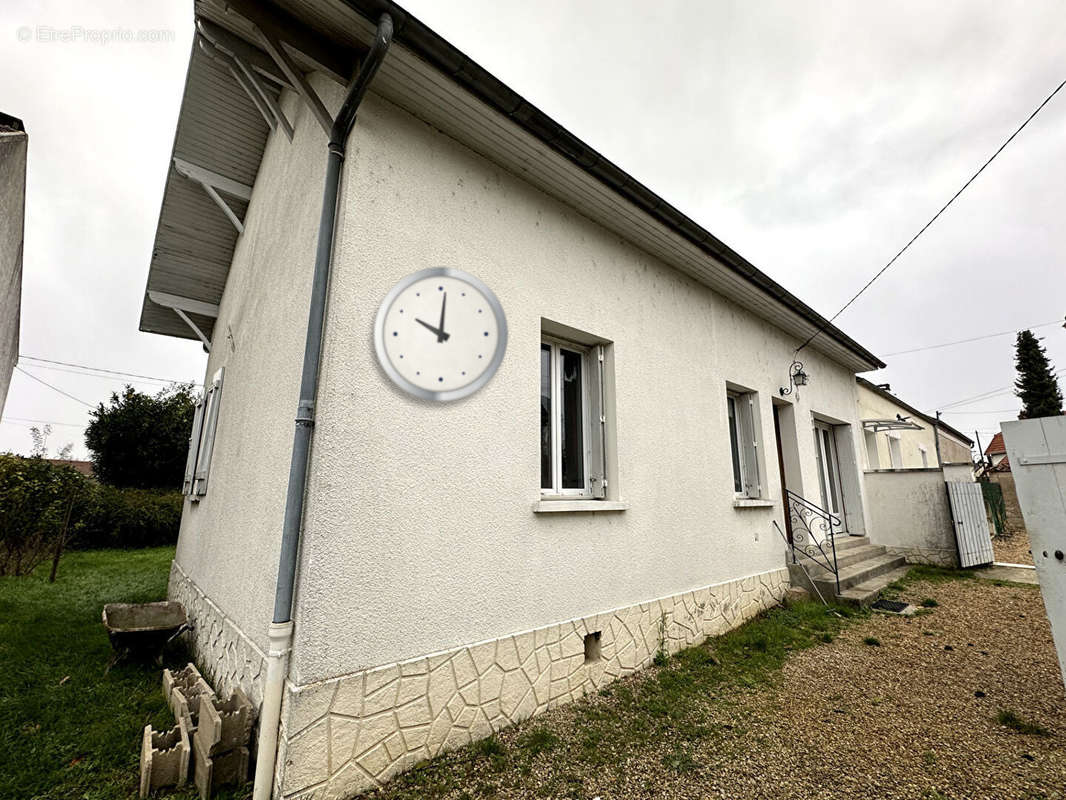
**10:01**
